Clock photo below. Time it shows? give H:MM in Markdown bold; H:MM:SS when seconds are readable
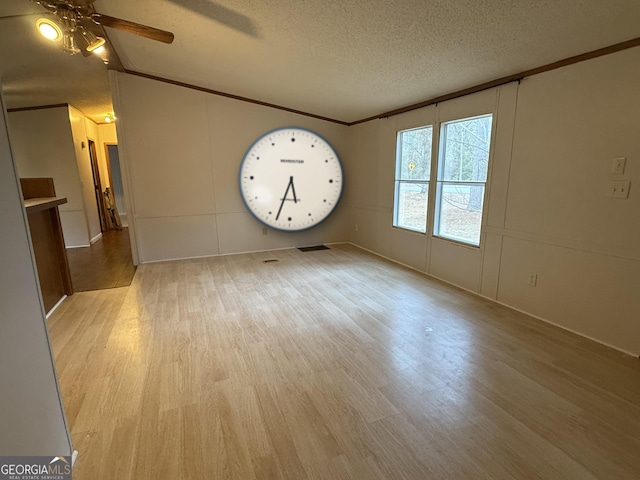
**5:33**
